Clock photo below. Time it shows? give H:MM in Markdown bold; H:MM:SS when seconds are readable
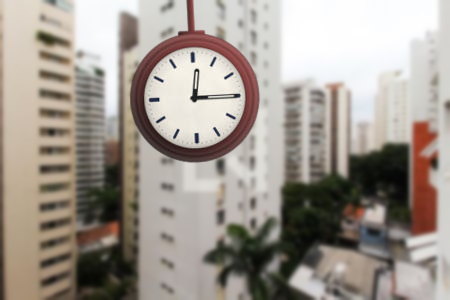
**12:15**
